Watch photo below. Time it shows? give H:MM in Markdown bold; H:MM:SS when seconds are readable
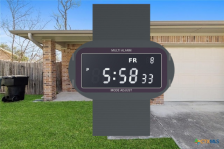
**5:58:33**
